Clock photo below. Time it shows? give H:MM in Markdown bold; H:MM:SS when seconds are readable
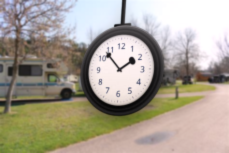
**1:53**
